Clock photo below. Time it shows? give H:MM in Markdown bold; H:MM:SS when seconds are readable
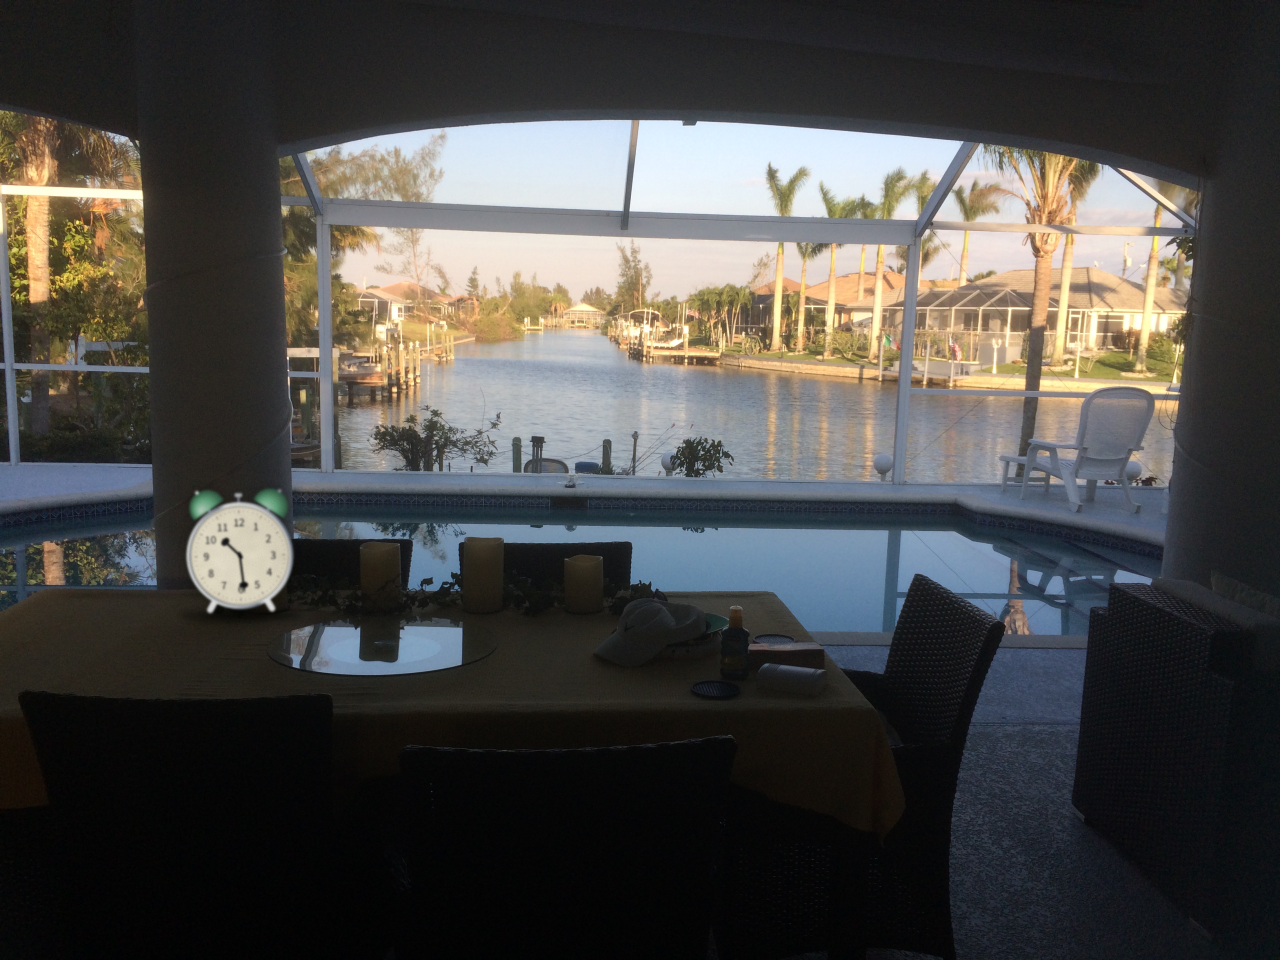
**10:29**
